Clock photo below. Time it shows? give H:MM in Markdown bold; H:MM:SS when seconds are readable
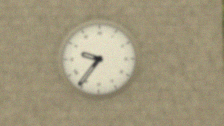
**9:36**
